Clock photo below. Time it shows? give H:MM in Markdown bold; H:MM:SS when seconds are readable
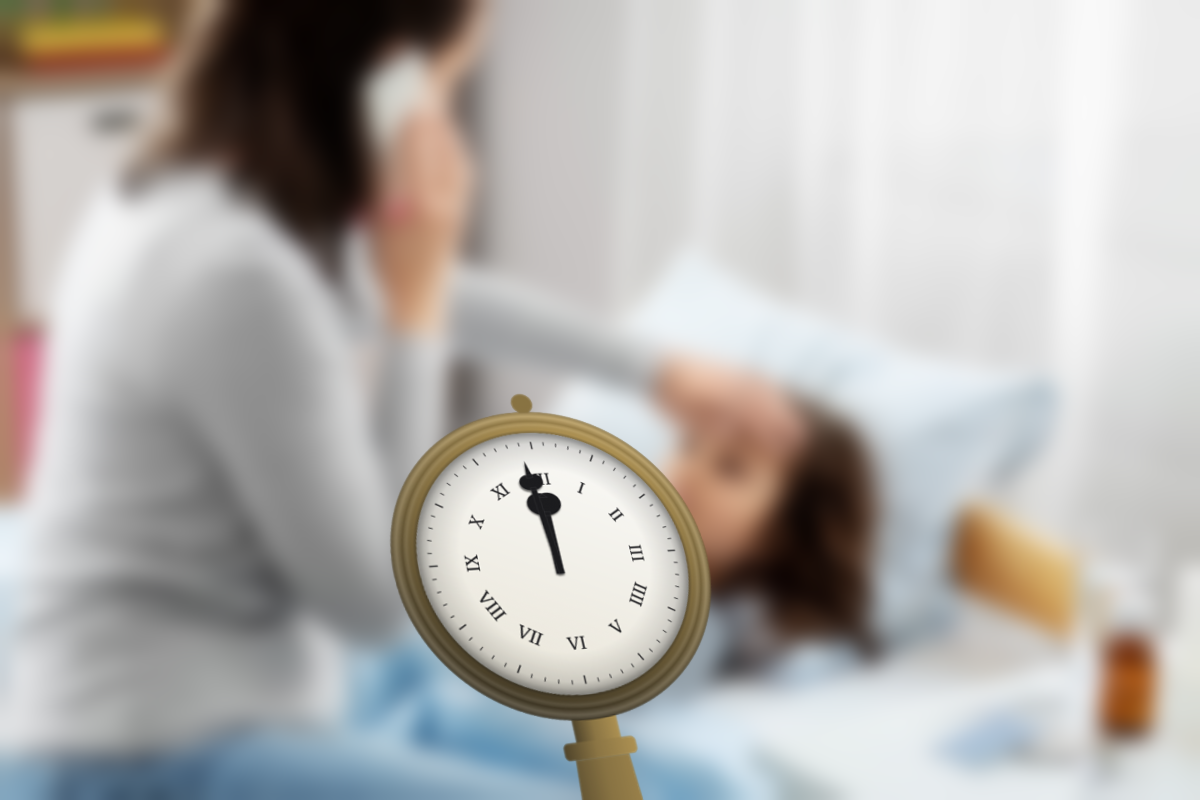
**11:59**
